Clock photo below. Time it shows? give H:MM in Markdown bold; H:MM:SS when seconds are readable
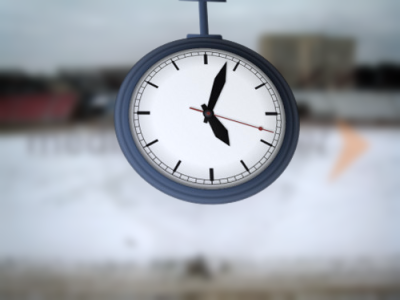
**5:03:18**
